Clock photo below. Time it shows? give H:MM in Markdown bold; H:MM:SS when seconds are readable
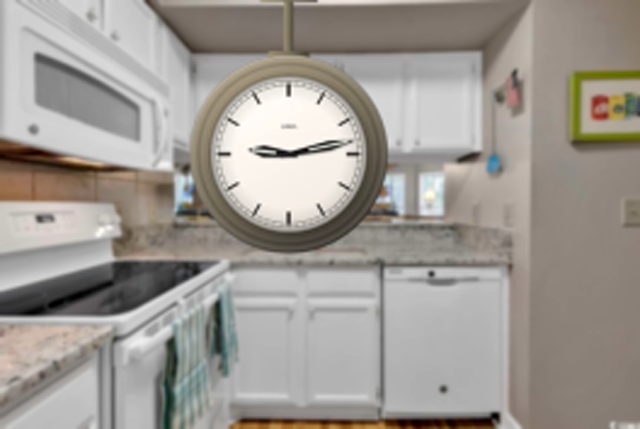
**9:13**
